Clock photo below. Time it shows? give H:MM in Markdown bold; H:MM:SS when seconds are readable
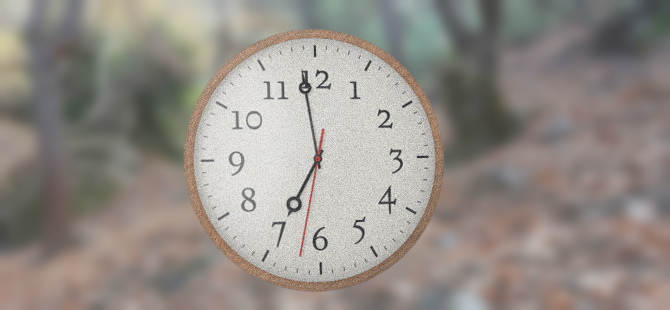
**6:58:32**
